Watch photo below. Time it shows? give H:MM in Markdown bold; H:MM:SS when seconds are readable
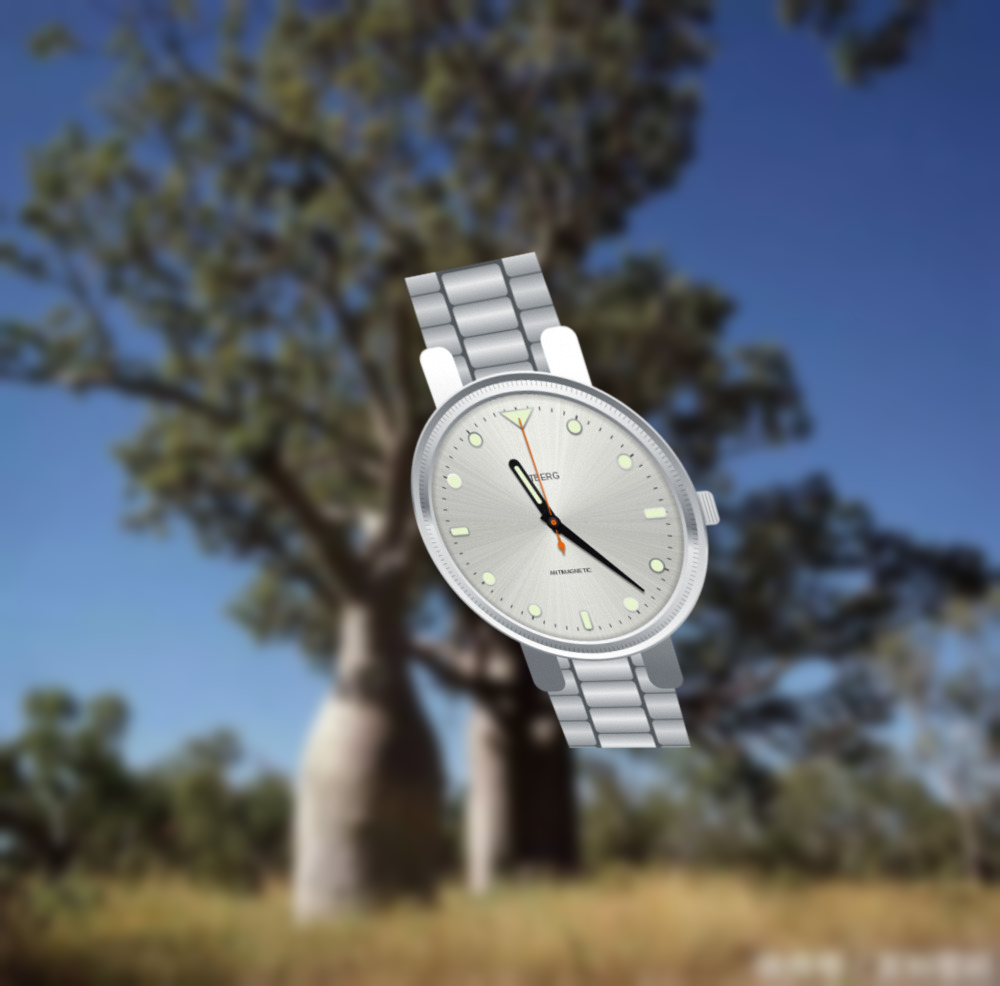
**11:23:00**
